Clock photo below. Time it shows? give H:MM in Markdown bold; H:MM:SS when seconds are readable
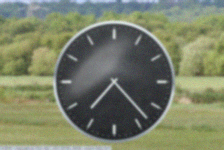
**7:23**
